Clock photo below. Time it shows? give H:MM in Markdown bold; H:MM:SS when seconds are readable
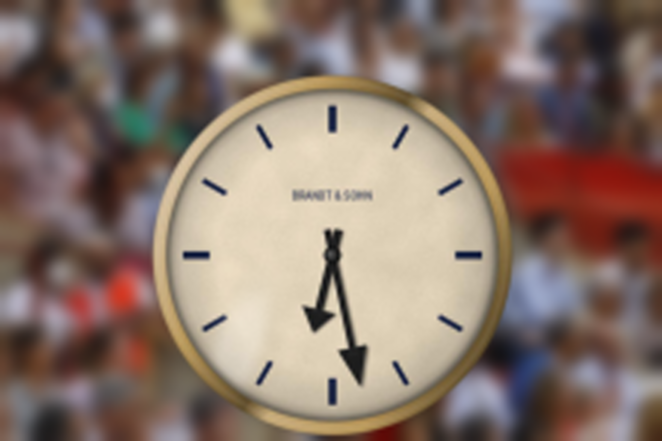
**6:28**
